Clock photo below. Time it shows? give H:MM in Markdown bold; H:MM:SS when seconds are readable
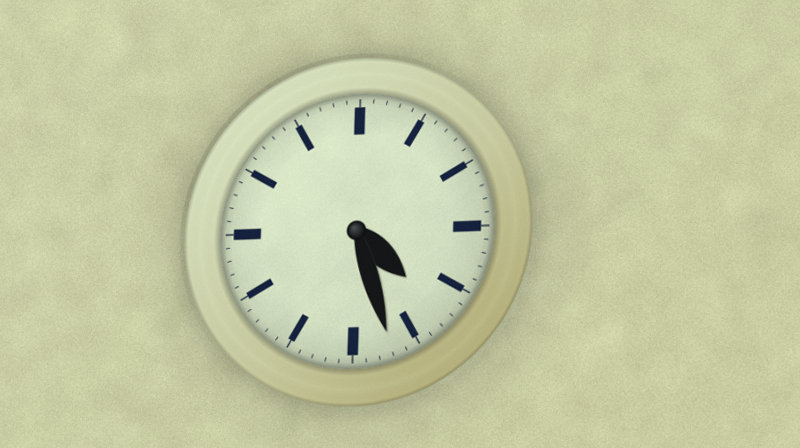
**4:27**
